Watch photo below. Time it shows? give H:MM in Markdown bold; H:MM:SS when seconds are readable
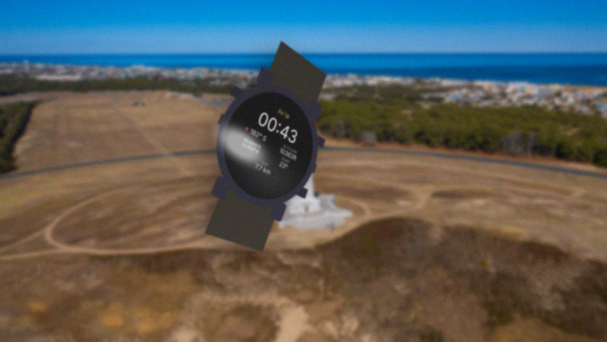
**0:43**
